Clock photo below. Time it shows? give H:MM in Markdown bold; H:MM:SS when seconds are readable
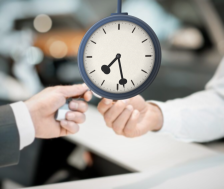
**7:28**
